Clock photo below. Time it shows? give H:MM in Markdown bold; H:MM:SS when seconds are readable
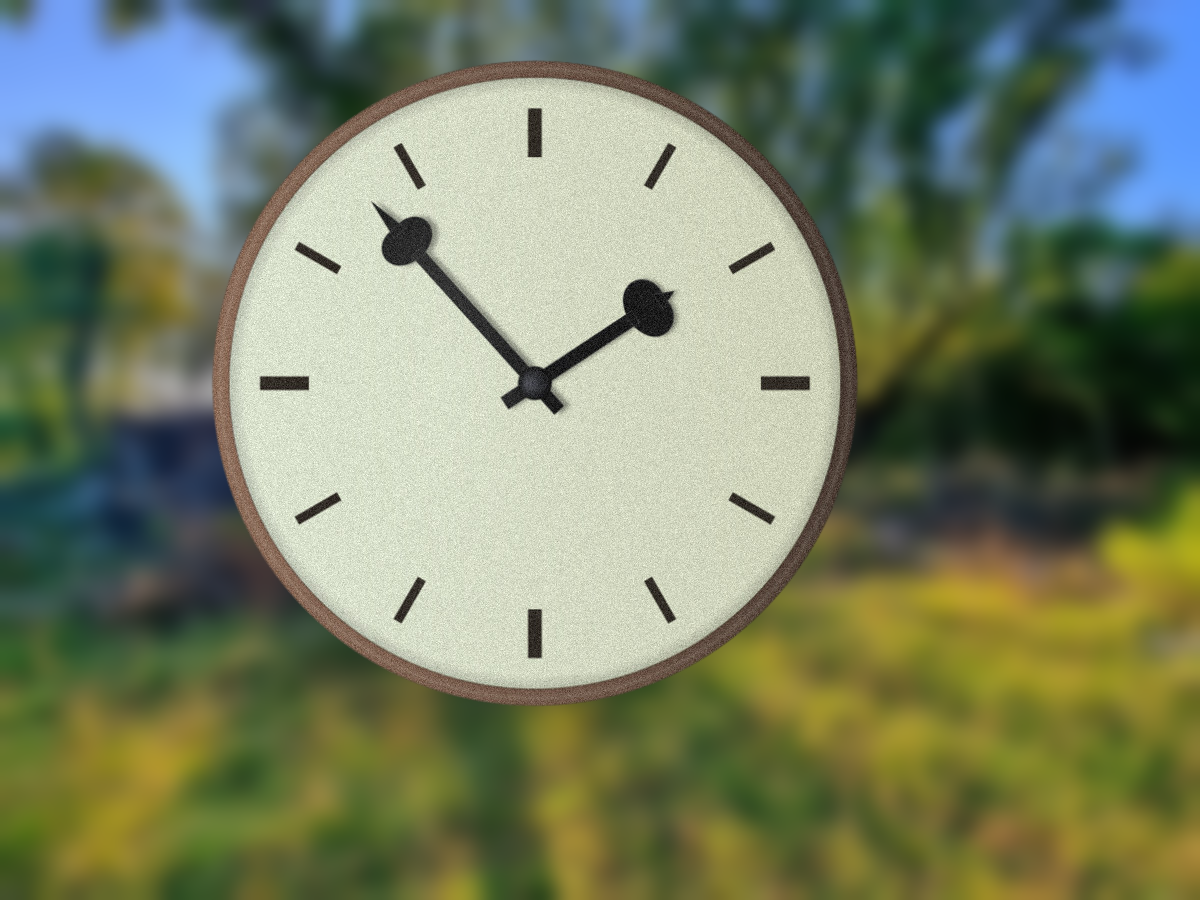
**1:53**
